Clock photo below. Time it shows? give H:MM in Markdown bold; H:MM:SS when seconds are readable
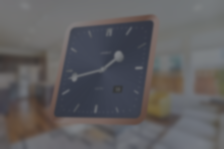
**1:43**
